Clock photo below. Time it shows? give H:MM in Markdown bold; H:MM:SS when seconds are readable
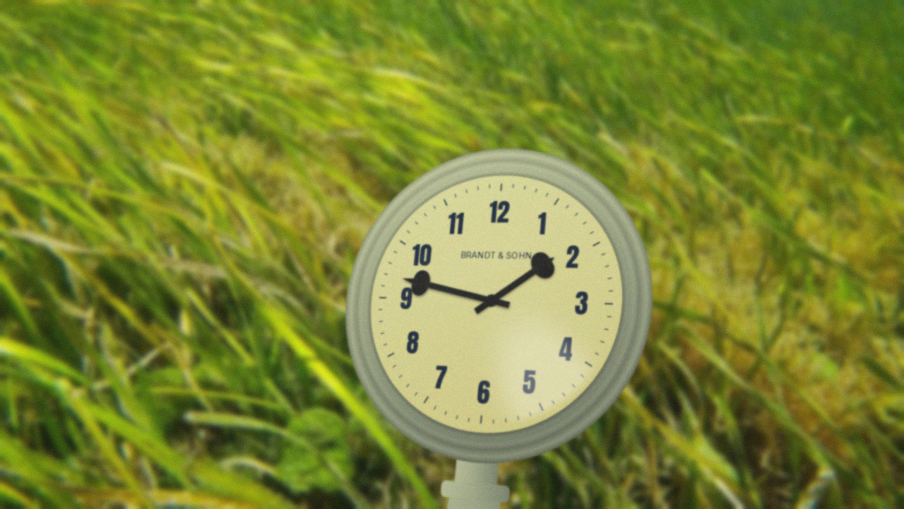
**1:47**
